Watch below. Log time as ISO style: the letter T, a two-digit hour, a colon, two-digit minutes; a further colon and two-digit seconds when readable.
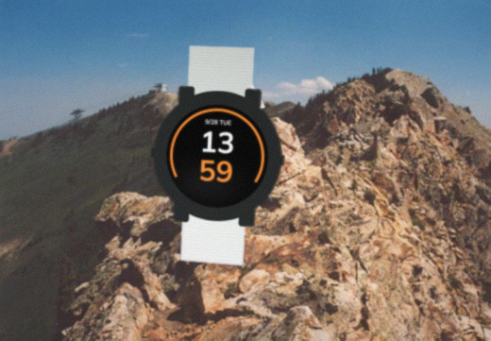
T13:59
